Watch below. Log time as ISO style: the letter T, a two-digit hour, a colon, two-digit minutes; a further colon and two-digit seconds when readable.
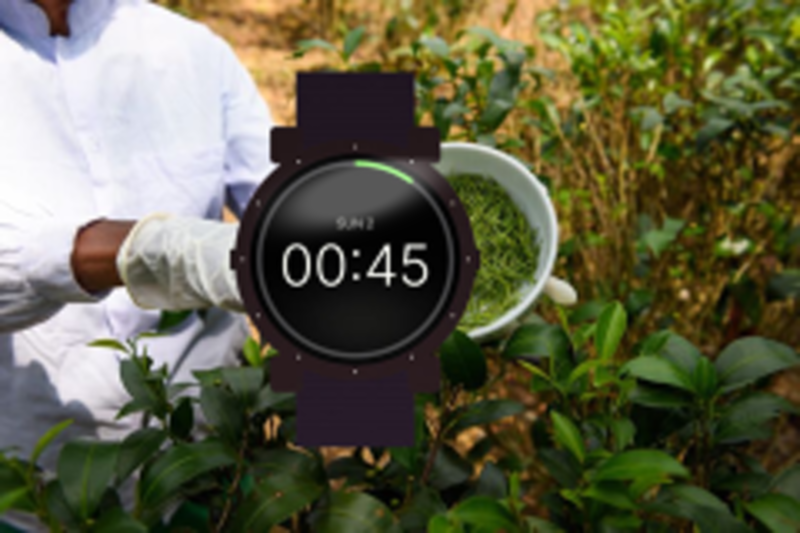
T00:45
